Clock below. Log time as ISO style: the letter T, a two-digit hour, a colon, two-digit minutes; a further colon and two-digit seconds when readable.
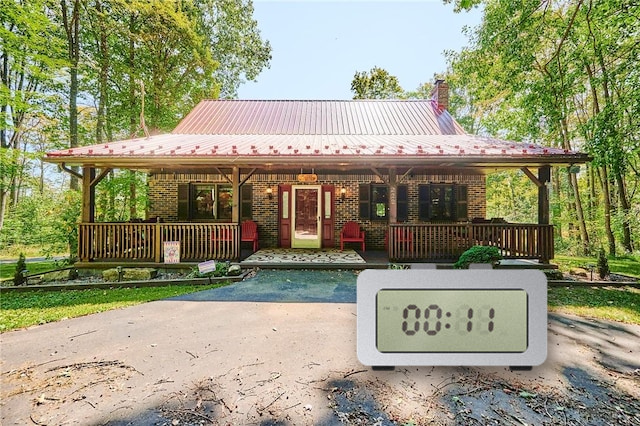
T00:11
